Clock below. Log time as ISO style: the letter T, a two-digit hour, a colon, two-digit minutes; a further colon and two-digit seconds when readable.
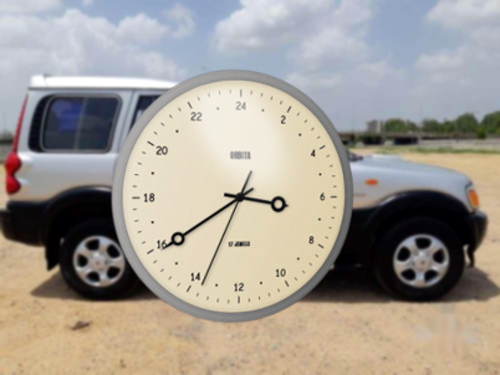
T06:39:34
